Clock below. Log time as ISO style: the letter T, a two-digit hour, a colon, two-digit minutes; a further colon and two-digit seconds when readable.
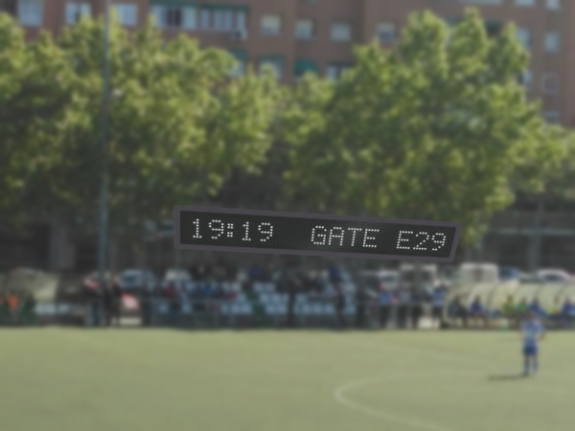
T19:19
